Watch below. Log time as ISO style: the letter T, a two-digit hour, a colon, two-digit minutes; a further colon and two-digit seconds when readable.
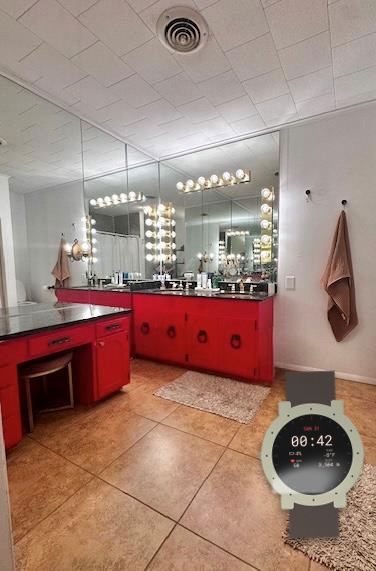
T00:42
